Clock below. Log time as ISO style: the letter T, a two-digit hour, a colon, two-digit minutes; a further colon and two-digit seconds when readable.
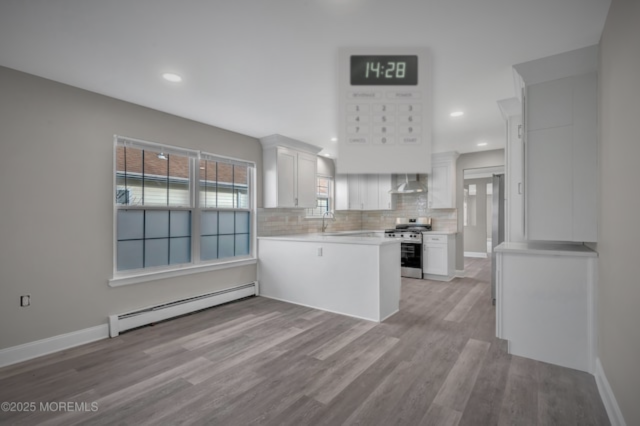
T14:28
